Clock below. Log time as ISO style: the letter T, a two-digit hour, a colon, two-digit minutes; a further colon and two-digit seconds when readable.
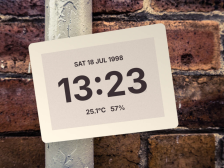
T13:23
